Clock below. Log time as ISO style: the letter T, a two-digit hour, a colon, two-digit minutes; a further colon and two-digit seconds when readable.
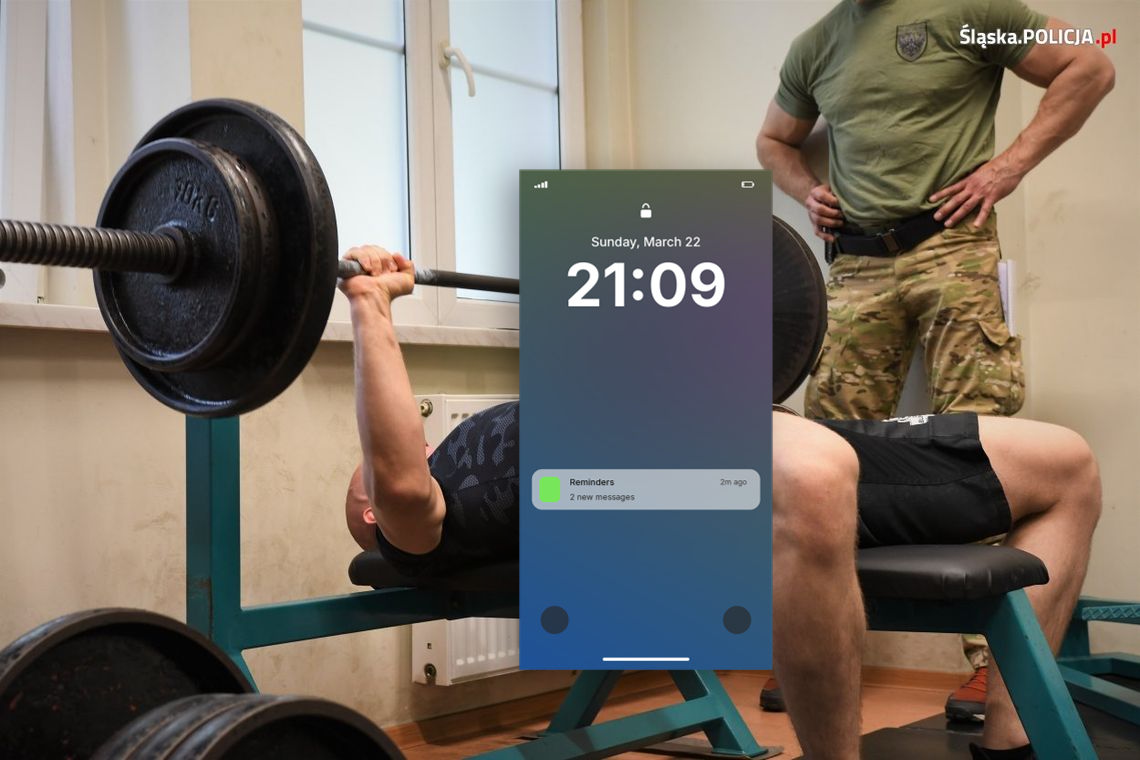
T21:09
